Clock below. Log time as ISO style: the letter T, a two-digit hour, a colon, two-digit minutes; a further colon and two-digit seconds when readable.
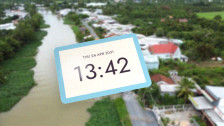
T13:42
